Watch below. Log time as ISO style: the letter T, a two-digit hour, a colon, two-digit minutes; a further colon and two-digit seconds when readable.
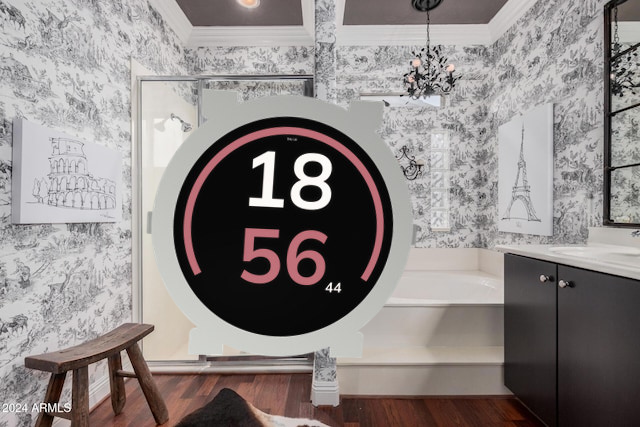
T18:56:44
